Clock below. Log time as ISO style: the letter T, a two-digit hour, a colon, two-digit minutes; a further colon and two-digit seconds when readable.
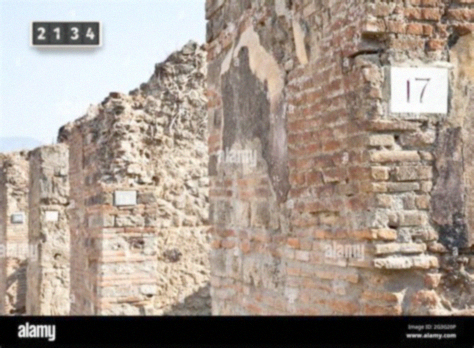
T21:34
